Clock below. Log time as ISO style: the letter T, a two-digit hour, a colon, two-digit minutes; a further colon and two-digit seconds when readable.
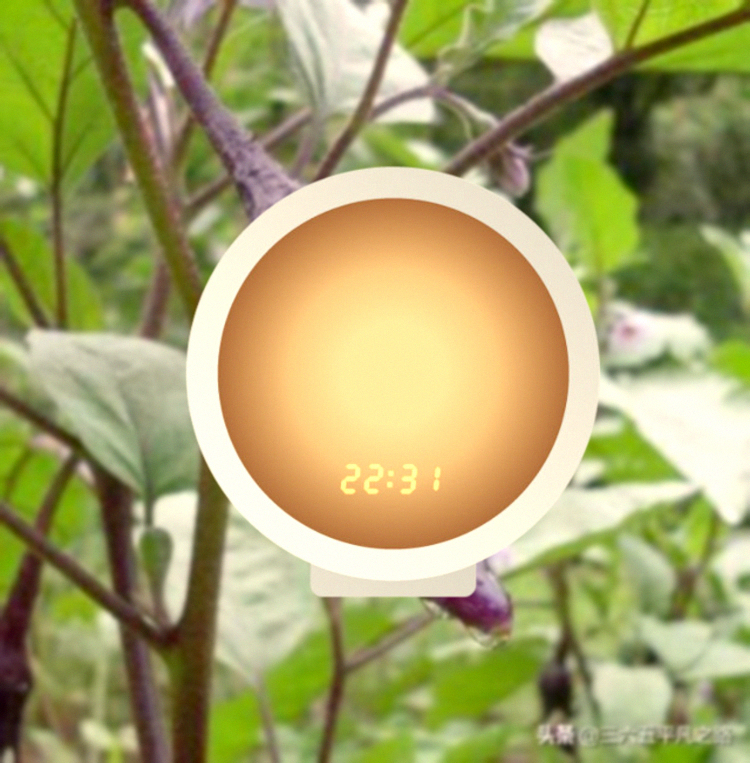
T22:31
